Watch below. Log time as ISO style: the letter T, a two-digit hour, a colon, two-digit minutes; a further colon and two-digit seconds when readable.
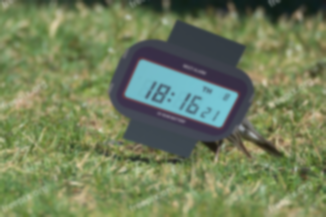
T18:16:21
